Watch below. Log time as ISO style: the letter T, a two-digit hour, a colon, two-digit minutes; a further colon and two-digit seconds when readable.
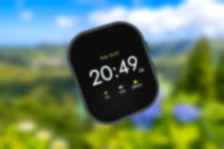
T20:49
